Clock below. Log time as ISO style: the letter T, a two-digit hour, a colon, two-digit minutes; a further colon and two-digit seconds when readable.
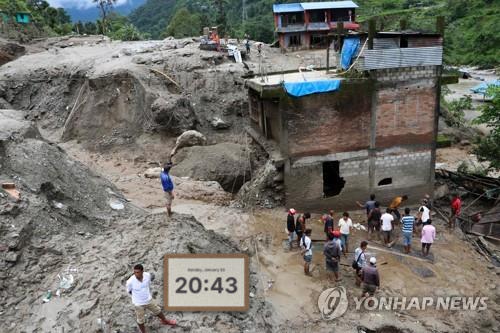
T20:43
